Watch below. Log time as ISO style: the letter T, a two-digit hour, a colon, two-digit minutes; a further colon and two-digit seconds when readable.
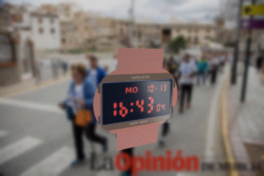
T16:43
